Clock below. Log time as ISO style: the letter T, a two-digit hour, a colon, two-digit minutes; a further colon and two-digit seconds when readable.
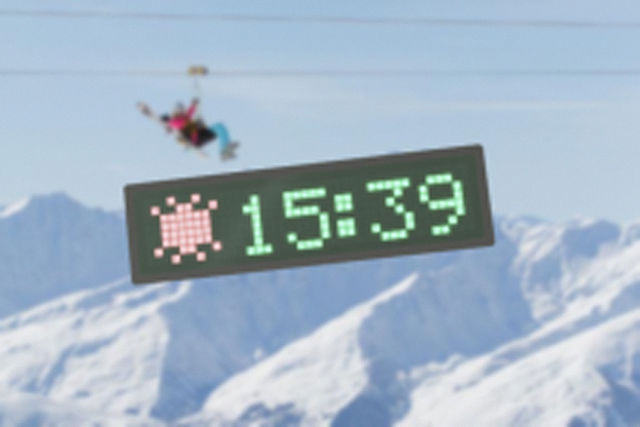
T15:39
